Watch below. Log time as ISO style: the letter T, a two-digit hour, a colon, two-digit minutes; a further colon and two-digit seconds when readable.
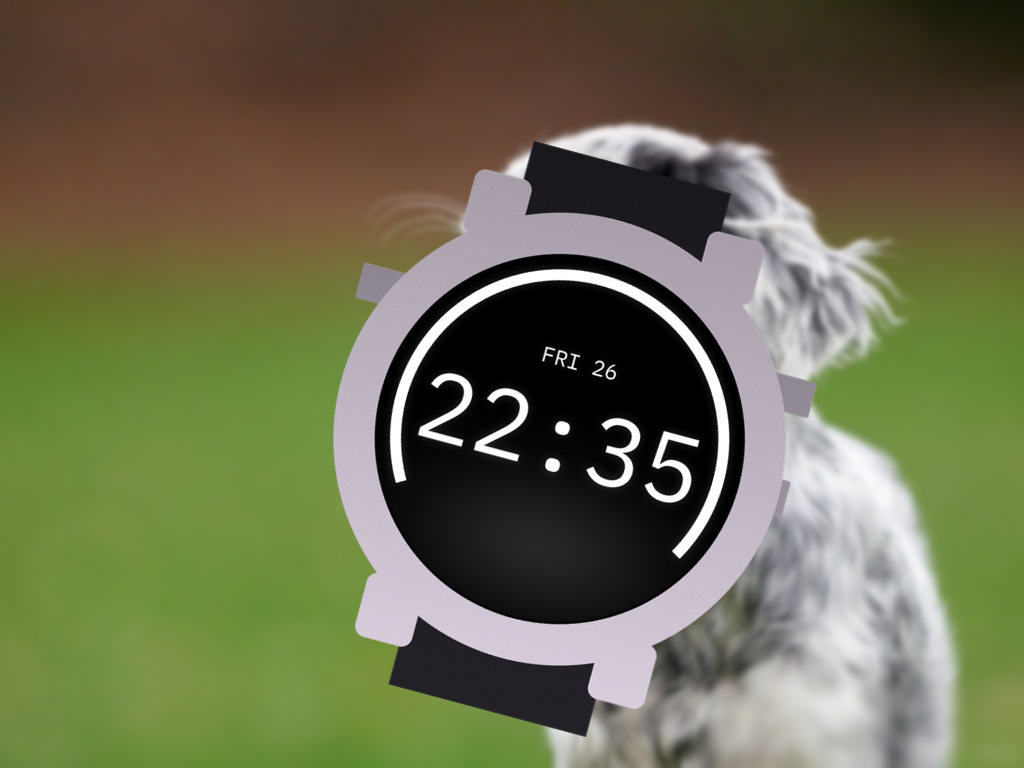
T22:35
